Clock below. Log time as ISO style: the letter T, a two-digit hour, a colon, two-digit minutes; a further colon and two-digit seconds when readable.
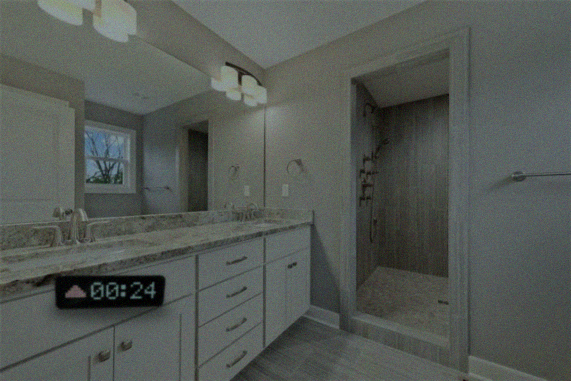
T00:24
